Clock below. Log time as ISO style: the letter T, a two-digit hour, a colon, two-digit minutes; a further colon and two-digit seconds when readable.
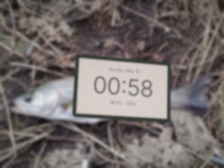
T00:58
